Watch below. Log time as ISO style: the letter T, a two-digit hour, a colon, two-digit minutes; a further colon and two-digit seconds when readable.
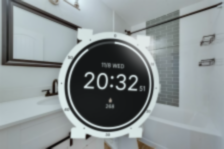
T20:32
